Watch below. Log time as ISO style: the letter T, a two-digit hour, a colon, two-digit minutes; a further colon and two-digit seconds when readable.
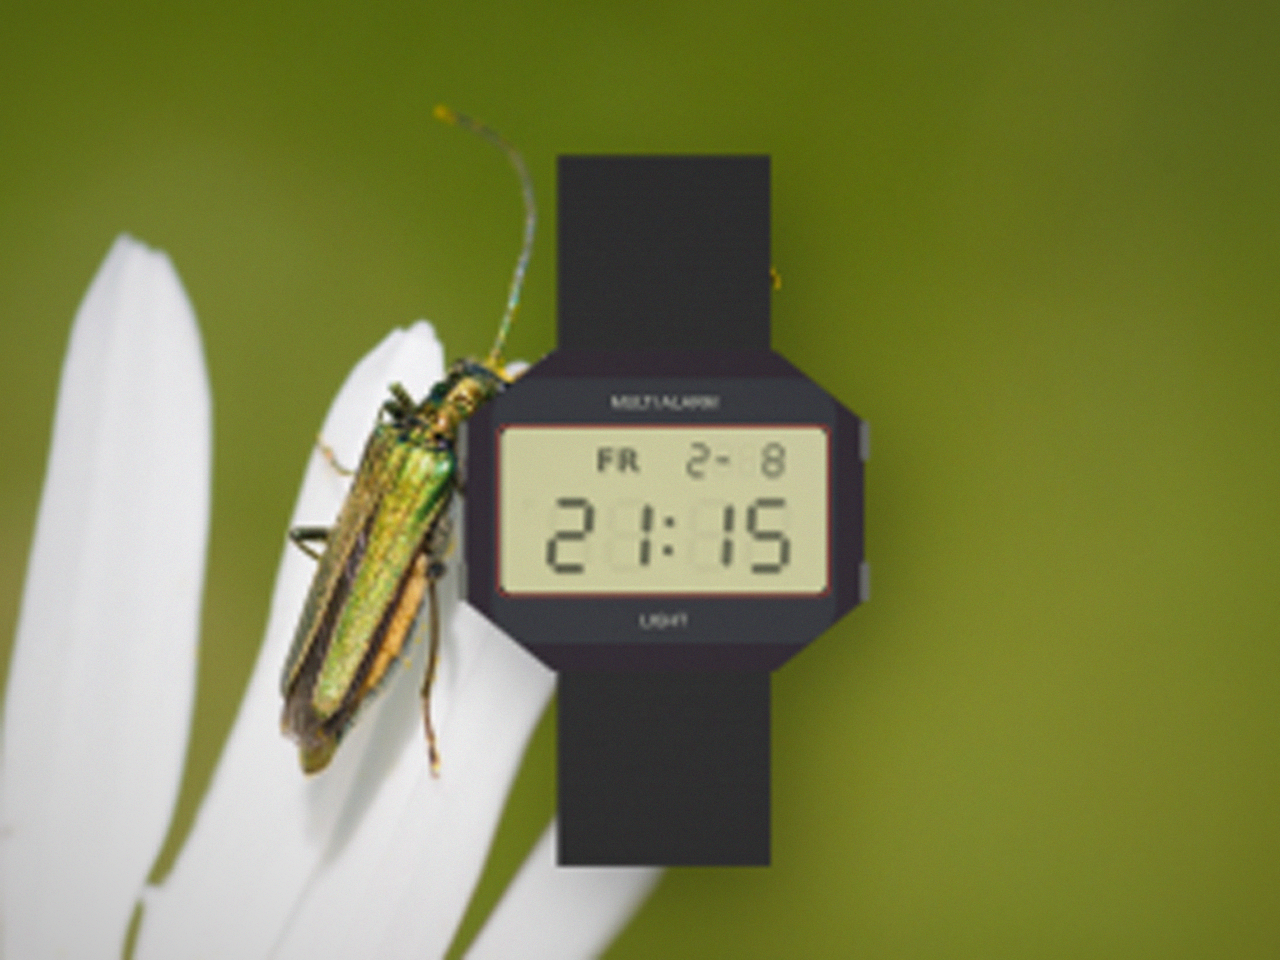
T21:15
